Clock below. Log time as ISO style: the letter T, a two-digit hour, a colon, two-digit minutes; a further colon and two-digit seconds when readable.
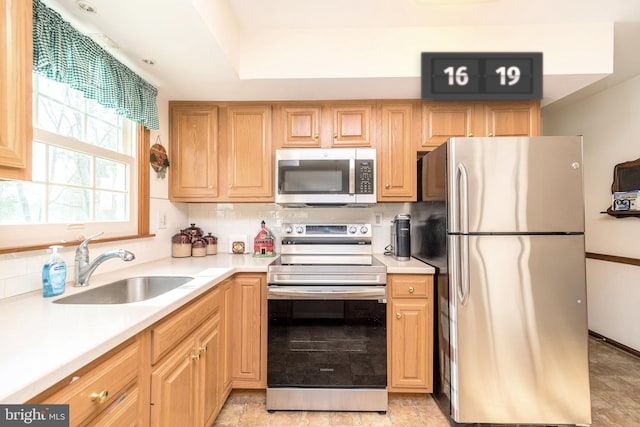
T16:19
